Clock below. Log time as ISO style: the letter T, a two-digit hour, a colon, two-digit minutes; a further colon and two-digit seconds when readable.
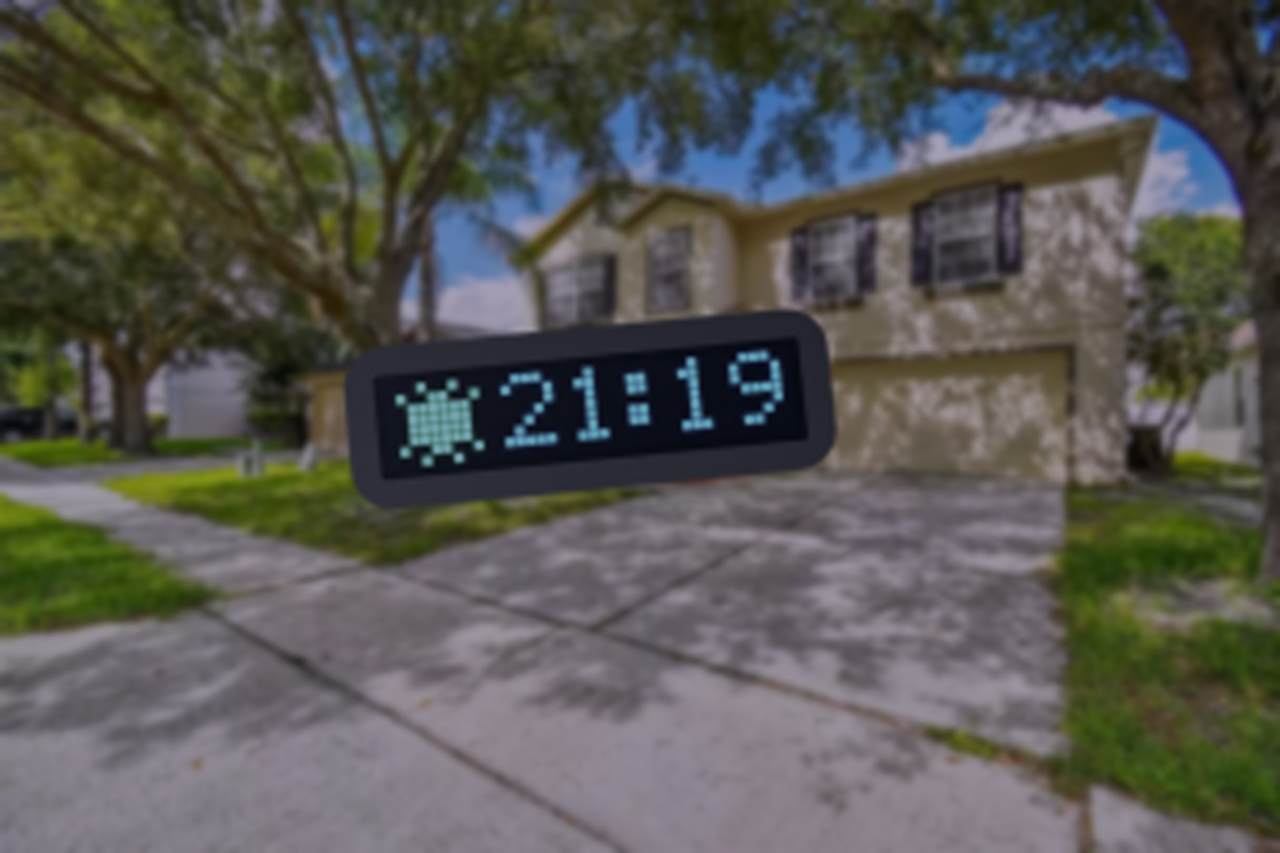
T21:19
